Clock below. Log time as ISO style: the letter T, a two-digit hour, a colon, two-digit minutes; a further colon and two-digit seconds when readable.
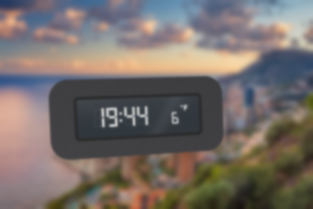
T19:44
